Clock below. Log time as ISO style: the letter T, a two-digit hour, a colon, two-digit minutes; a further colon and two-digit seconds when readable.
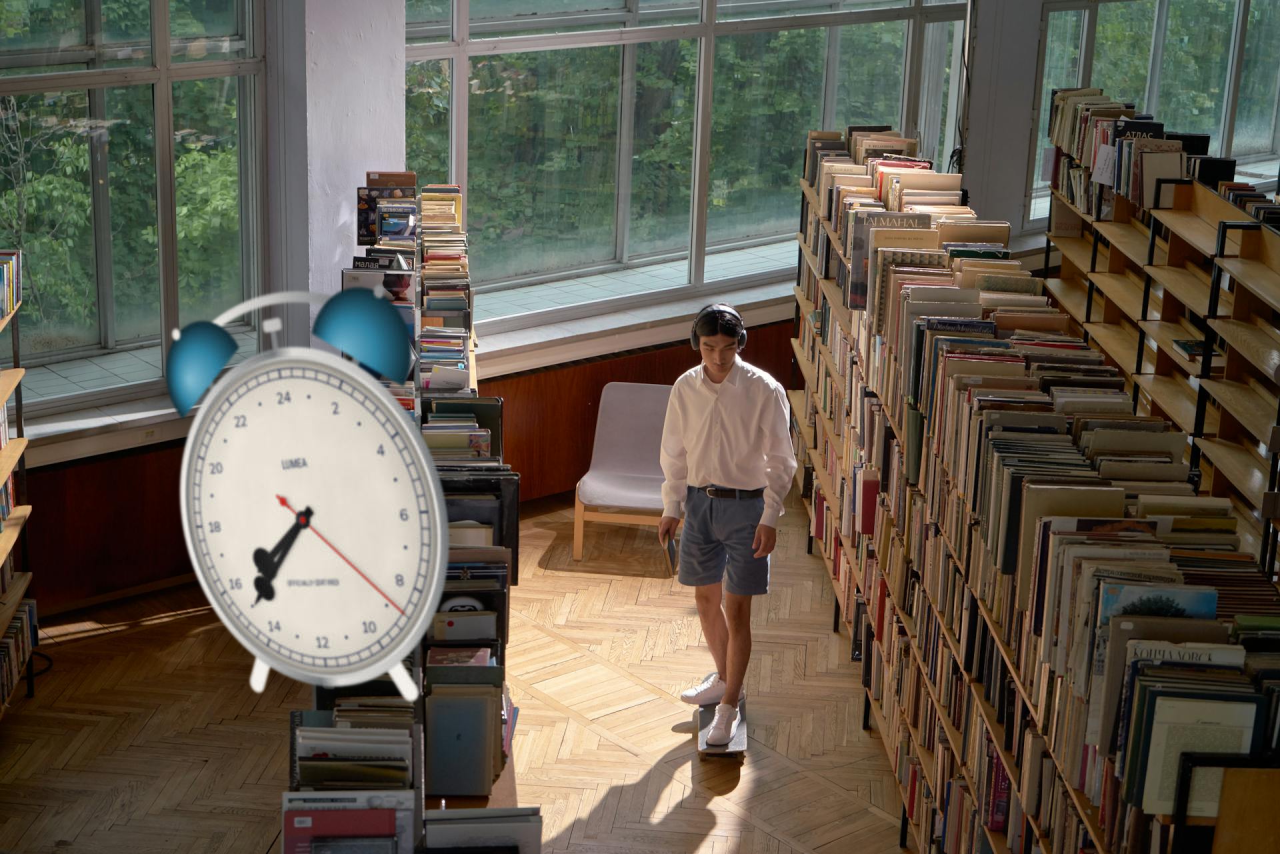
T15:37:22
